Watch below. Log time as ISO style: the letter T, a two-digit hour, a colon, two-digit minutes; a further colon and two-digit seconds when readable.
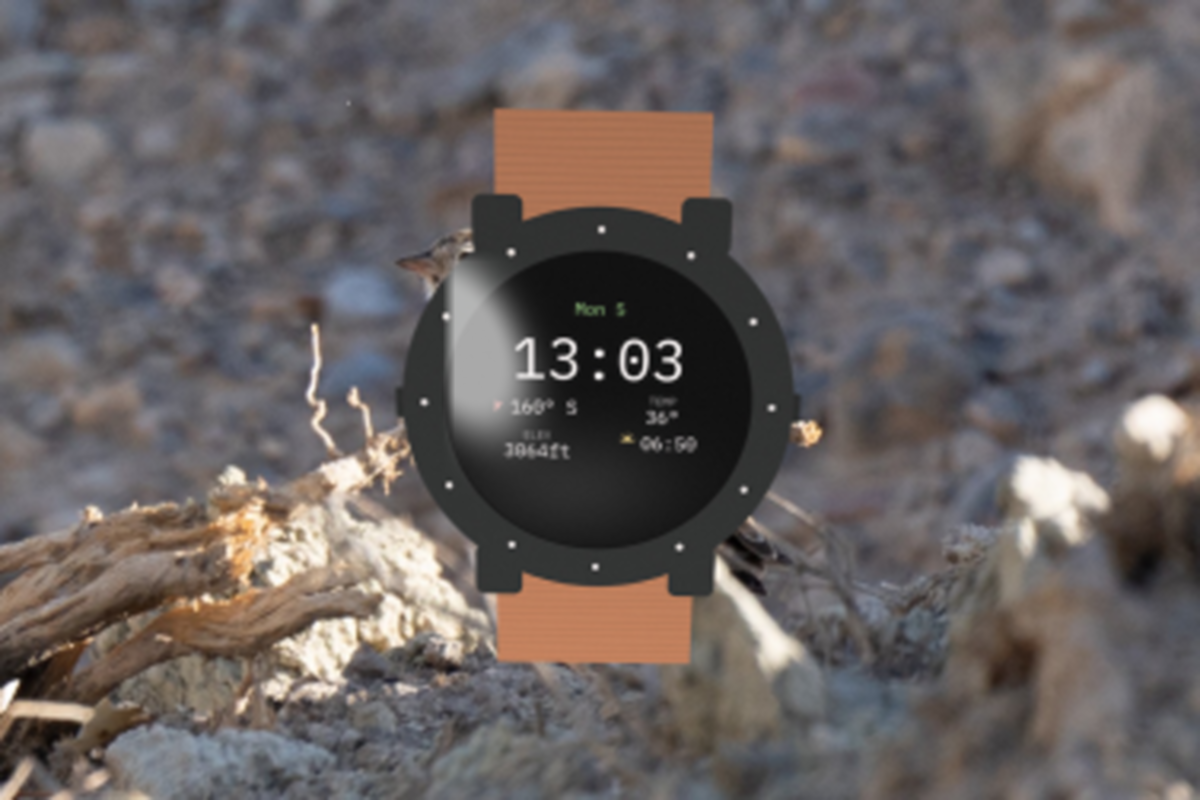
T13:03
